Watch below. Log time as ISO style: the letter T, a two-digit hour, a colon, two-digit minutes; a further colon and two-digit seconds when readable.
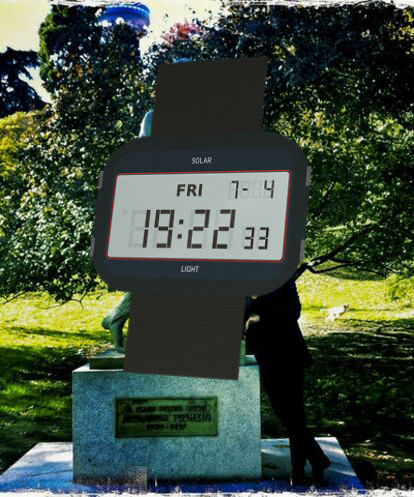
T19:22:33
